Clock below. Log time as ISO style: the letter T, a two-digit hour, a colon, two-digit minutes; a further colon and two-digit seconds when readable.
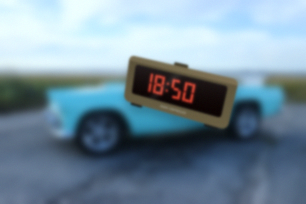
T18:50
